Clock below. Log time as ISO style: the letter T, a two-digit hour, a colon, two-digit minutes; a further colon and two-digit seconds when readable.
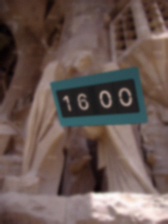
T16:00
